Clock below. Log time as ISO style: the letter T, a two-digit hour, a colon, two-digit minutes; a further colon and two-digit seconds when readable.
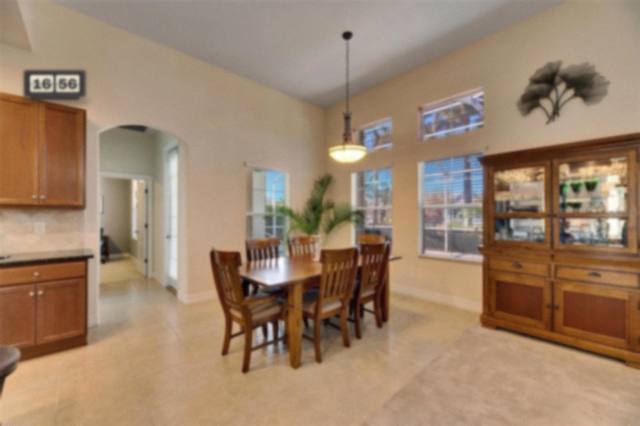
T16:56
